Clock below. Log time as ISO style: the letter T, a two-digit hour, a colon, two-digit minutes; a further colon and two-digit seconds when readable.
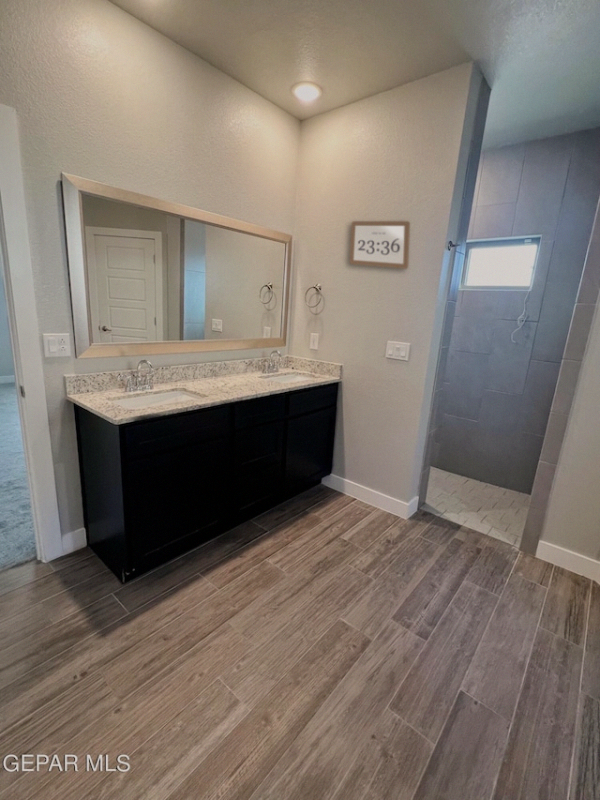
T23:36
